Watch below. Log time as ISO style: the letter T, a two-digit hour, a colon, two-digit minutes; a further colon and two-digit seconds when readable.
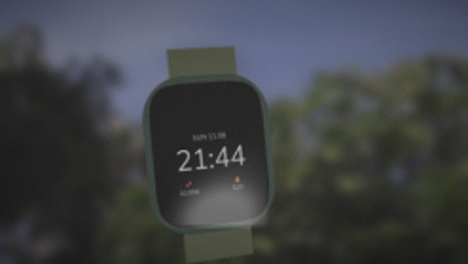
T21:44
